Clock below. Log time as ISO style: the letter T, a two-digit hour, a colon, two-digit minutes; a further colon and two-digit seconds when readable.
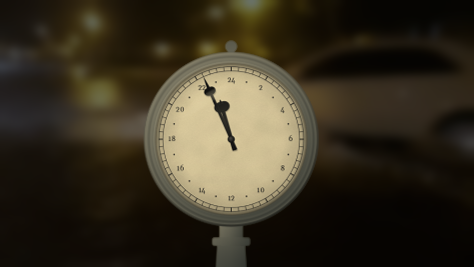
T22:56
